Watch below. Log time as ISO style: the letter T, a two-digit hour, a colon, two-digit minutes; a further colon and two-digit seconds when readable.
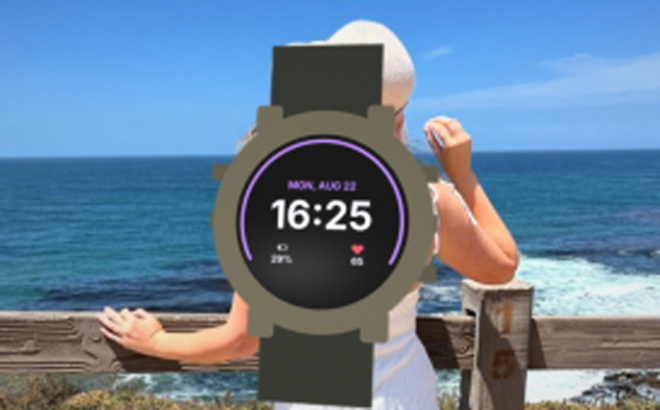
T16:25
